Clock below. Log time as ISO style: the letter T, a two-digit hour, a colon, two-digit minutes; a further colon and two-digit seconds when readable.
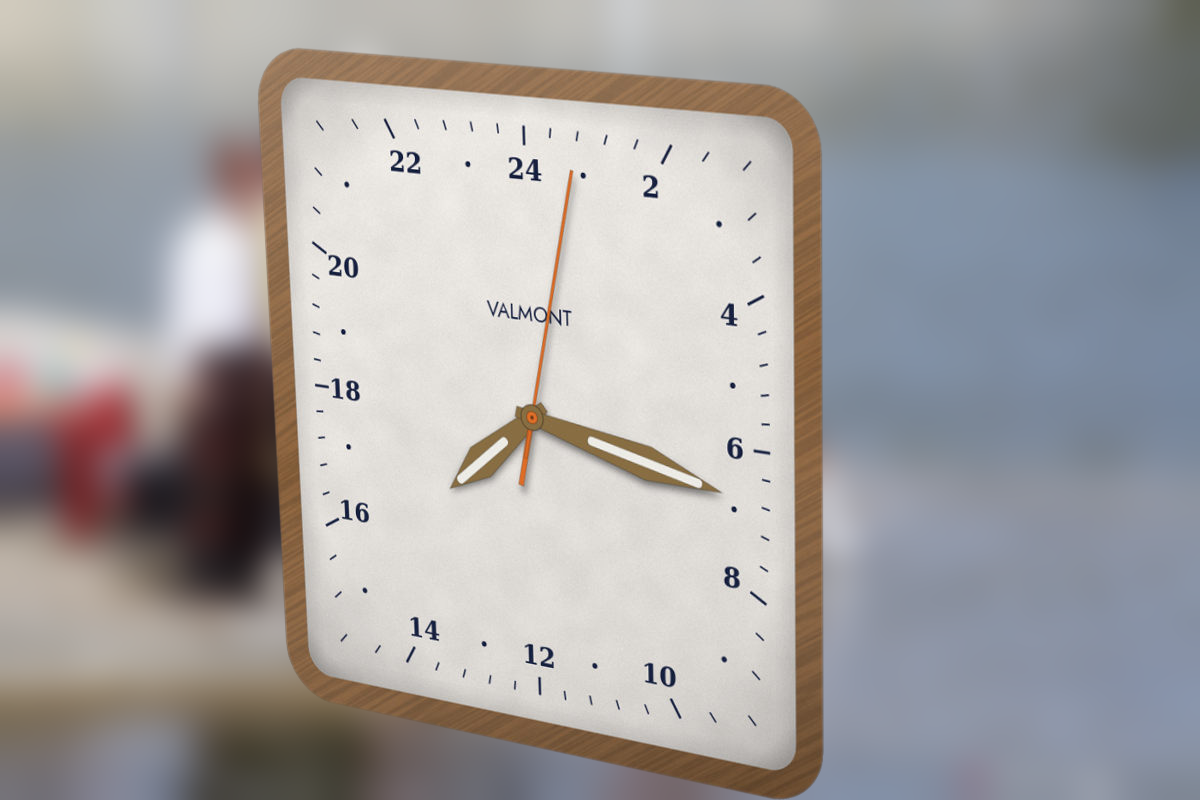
T15:17:02
